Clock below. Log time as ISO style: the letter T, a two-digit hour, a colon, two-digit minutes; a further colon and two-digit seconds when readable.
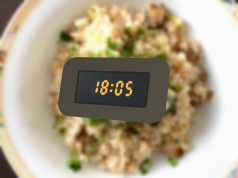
T18:05
